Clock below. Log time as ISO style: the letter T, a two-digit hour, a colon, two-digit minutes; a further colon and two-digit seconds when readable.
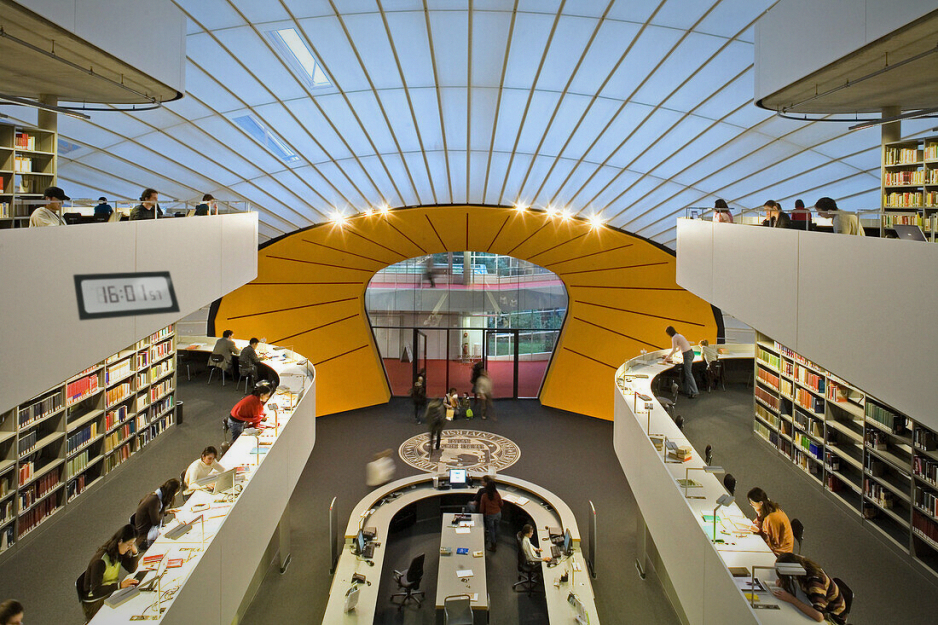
T16:01:57
